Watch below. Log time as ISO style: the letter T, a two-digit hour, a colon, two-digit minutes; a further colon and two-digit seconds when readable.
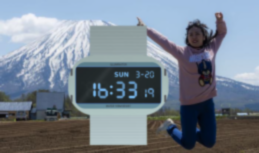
T16:33:19
